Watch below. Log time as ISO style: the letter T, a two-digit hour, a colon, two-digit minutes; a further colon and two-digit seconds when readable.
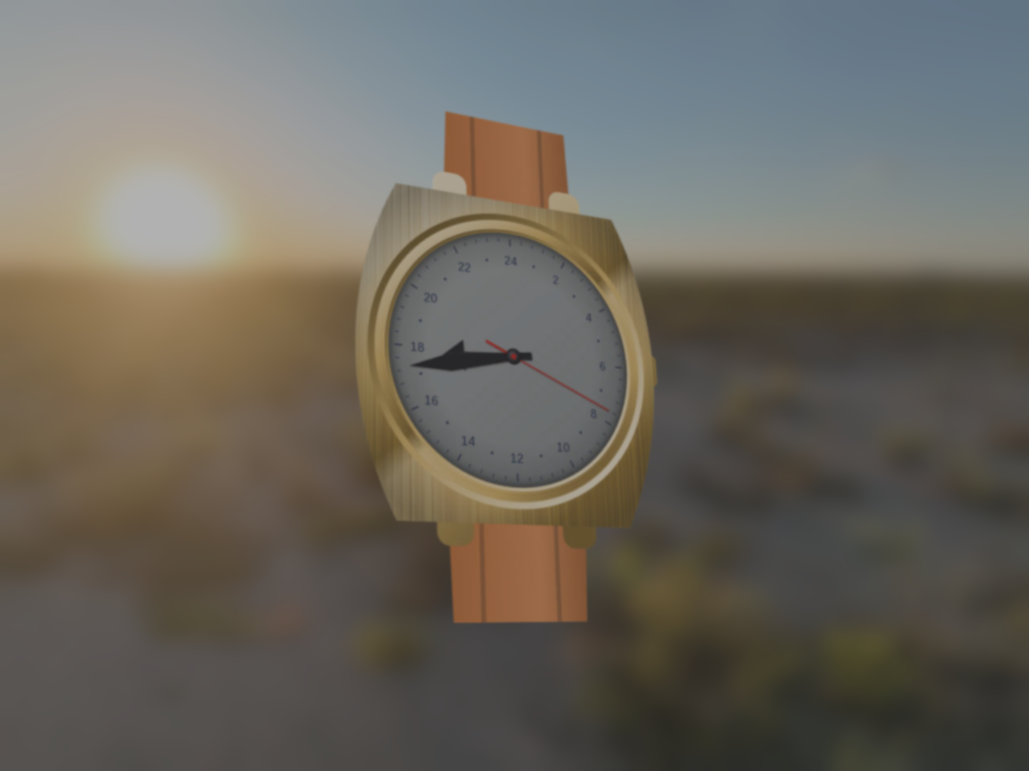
T17:43:19
